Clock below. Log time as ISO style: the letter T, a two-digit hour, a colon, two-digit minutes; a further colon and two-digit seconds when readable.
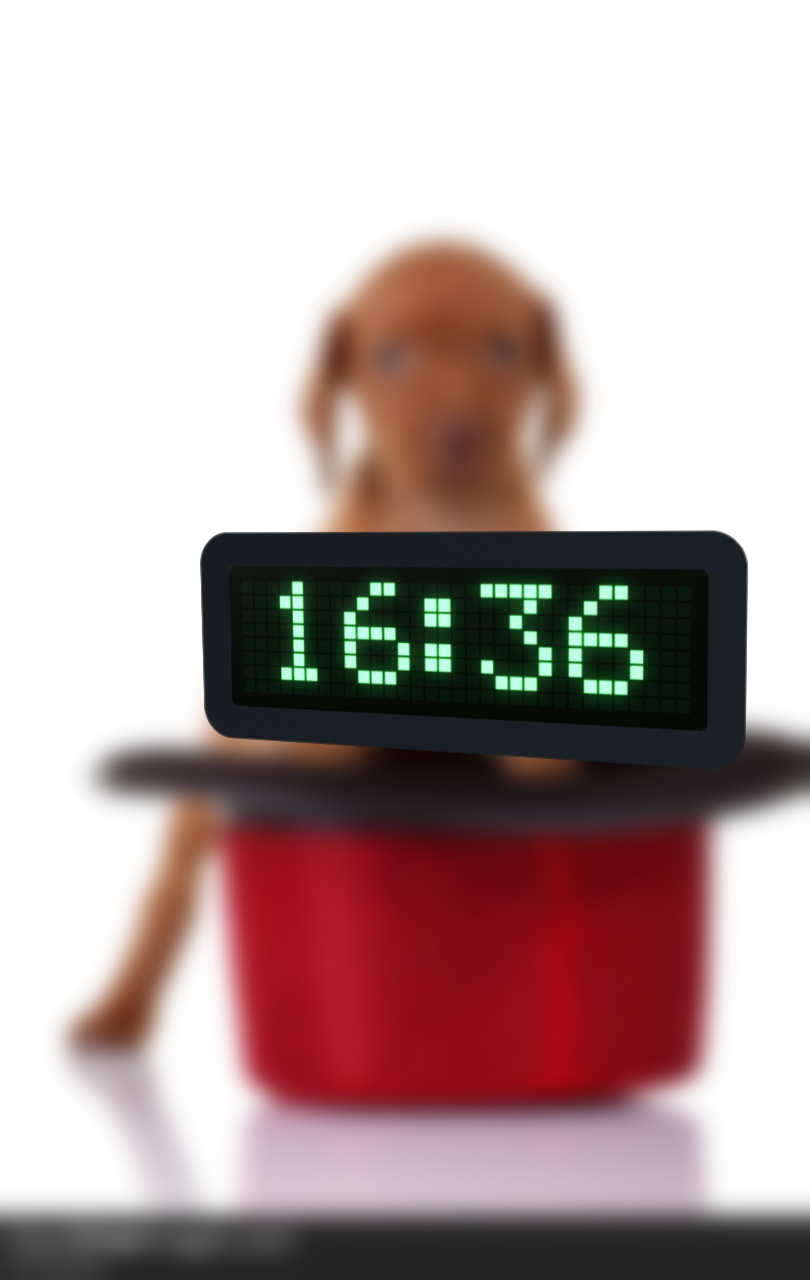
T16:36
